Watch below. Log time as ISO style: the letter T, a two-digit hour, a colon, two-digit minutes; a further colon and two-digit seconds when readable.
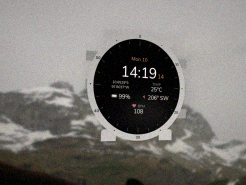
T14:19
